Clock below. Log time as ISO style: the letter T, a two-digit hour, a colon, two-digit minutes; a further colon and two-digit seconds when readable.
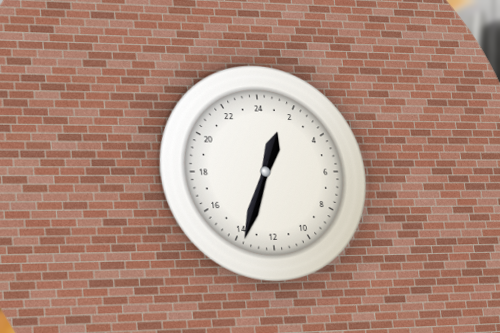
T01:34
